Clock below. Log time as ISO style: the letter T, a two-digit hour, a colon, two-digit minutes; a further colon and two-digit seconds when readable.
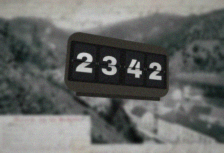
T23:42
